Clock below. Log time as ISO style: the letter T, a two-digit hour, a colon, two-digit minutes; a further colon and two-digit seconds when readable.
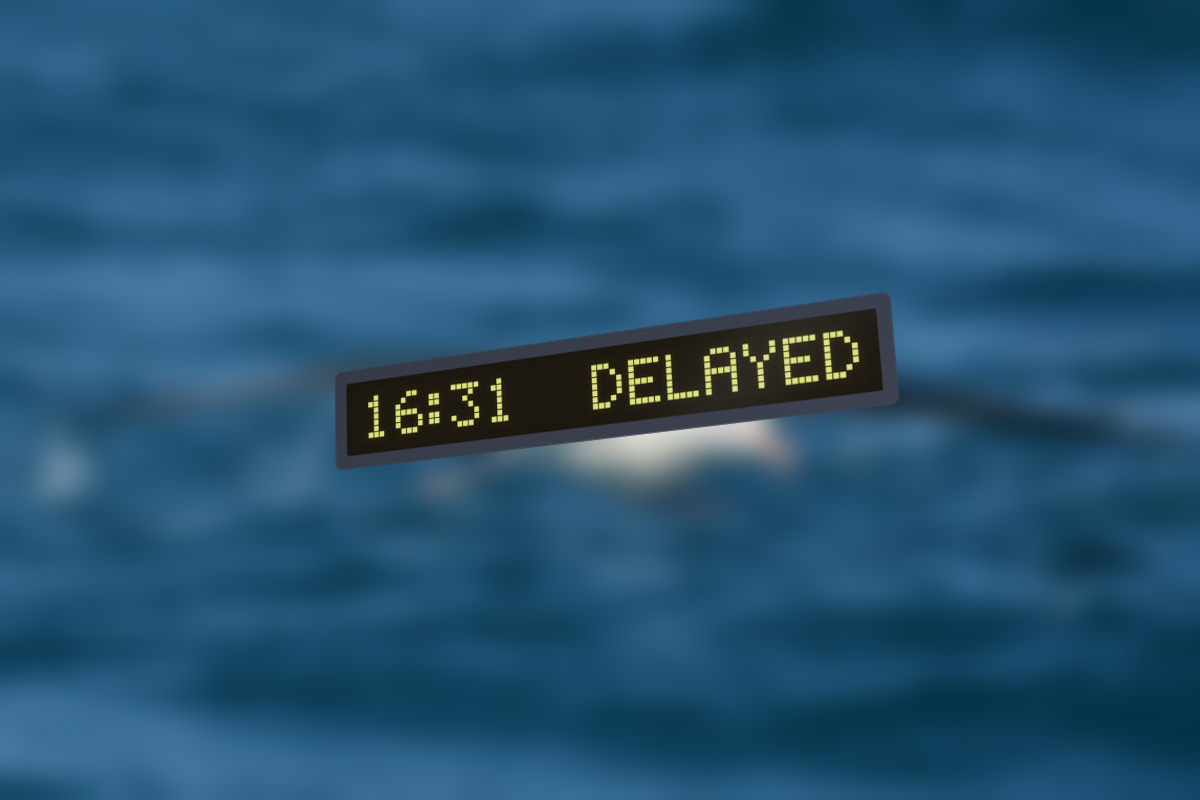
T16:31
